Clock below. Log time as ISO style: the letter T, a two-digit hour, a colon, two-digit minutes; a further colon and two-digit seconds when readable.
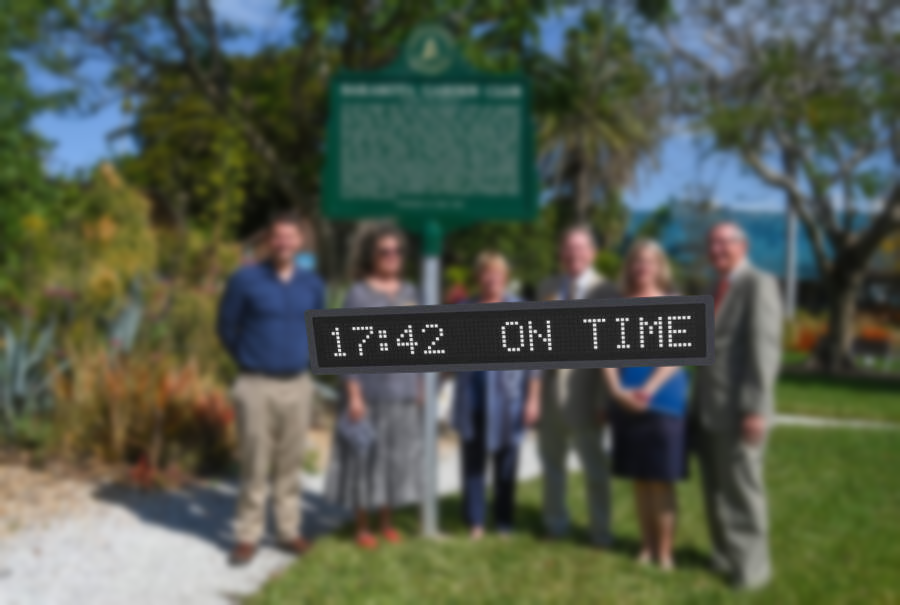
T17:42
